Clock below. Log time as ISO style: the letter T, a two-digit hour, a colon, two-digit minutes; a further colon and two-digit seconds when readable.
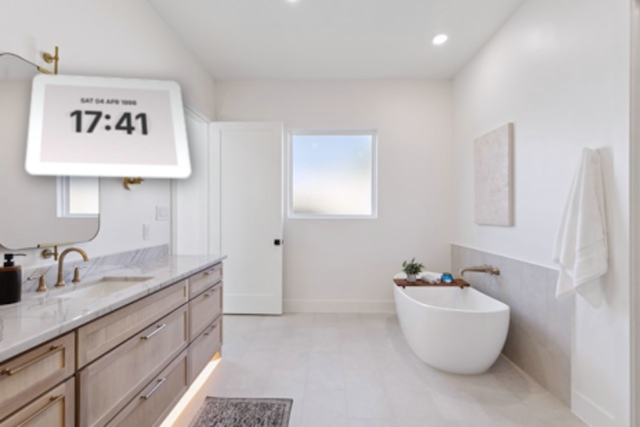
T17:41
